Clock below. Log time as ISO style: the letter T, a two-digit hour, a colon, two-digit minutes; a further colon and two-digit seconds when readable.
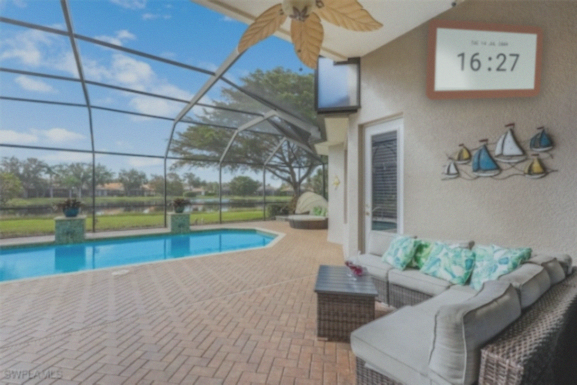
T16:27
